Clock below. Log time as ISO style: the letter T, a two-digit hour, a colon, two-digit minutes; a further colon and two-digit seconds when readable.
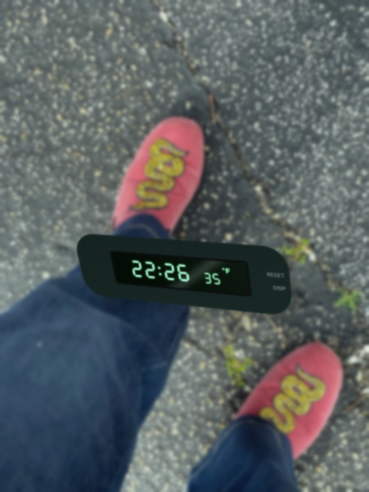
T22:26
